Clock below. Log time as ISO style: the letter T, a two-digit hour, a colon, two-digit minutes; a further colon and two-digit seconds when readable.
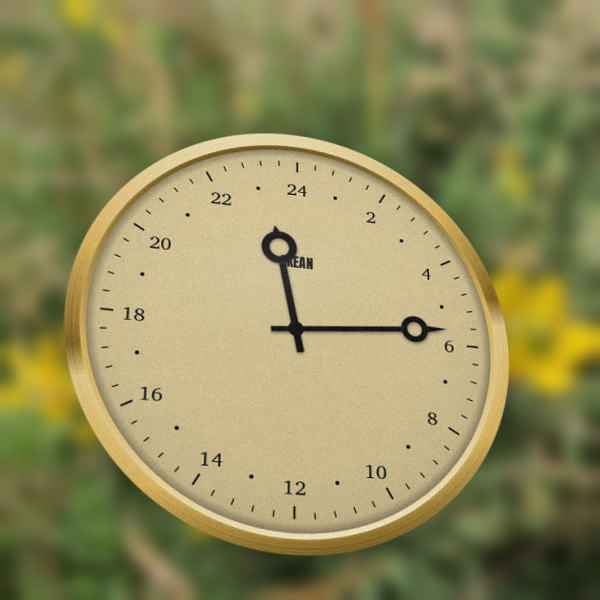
T23:14
